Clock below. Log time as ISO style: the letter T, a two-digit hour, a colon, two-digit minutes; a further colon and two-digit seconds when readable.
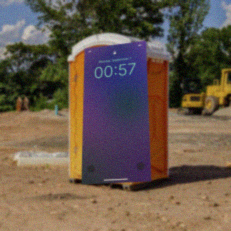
T00:57
